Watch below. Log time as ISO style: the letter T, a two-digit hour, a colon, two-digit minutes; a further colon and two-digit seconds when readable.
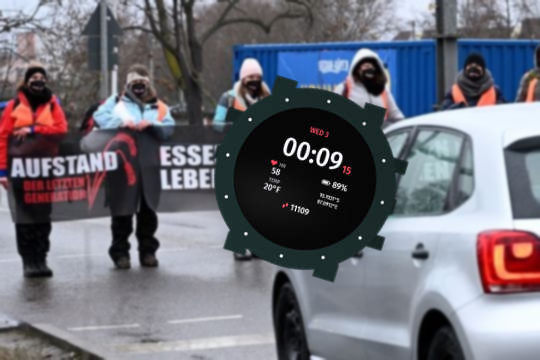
T00:09:15
